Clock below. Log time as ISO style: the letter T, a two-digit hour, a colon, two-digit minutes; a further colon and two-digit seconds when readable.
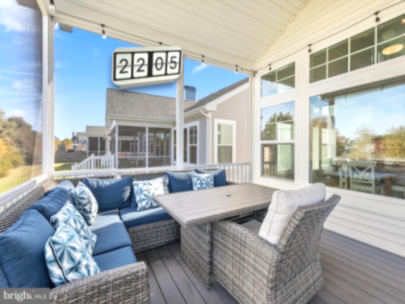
T22:05
